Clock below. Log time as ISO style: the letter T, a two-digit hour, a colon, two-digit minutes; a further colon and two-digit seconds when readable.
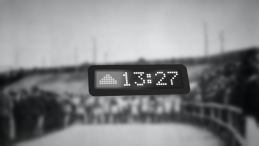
T13:27
